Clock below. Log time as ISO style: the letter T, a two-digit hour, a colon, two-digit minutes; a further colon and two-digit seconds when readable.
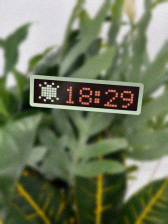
T18:29
